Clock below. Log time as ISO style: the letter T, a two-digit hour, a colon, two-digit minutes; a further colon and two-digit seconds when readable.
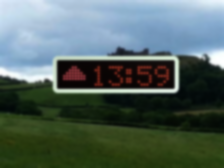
T13:59
